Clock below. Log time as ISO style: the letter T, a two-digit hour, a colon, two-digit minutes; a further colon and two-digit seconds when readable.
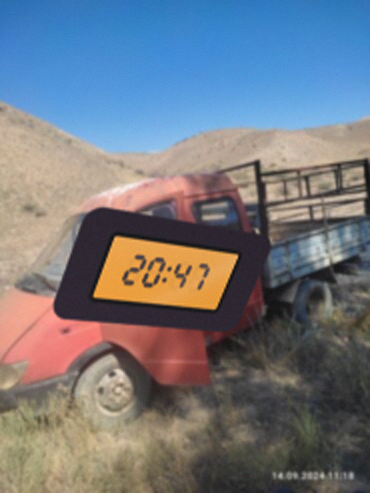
T20:47
